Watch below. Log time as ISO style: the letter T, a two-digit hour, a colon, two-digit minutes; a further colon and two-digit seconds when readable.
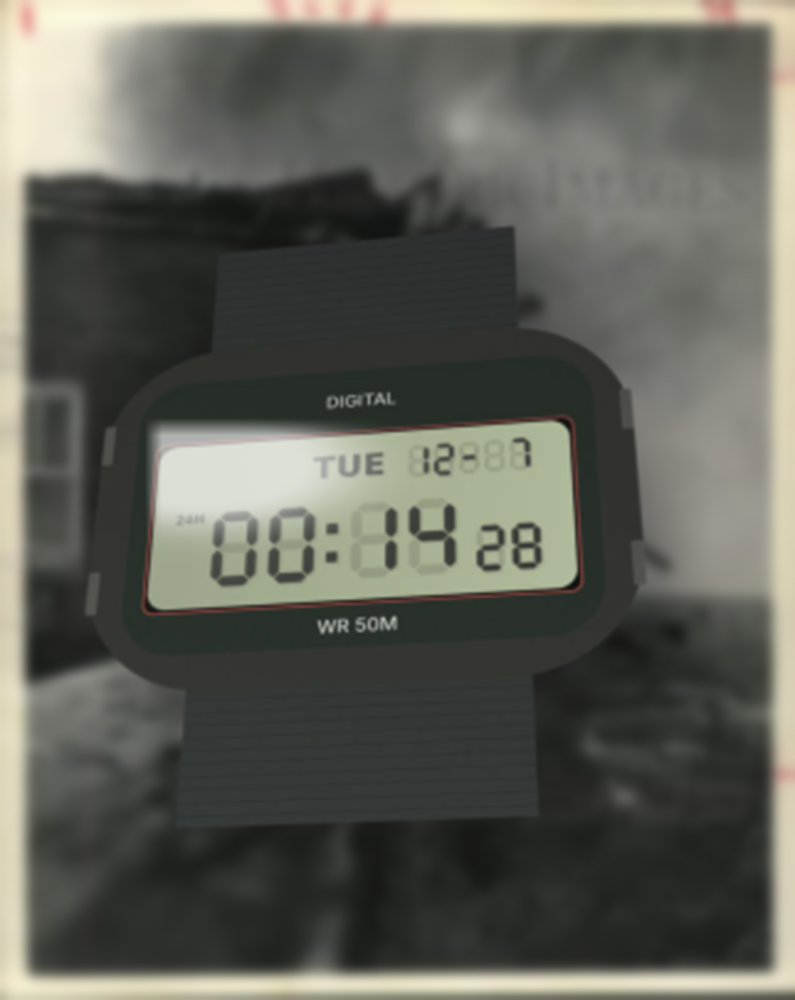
T00:14:28
